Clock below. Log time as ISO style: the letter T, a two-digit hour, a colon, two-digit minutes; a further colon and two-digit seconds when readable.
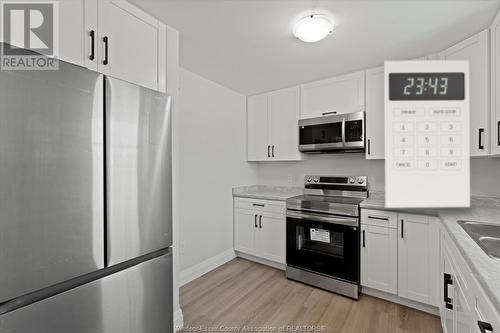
T23:43
